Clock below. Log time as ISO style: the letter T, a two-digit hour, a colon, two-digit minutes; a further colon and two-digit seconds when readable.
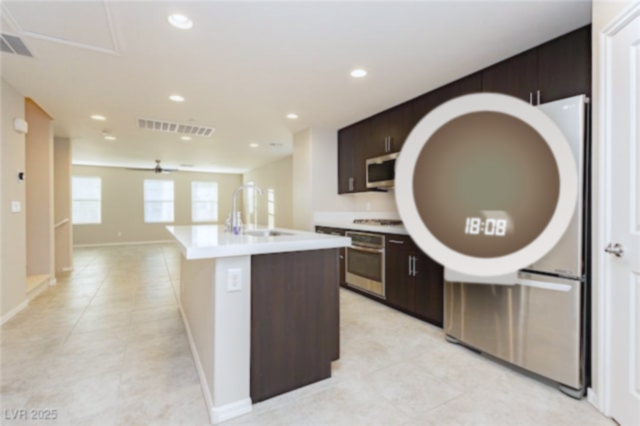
T18:08
